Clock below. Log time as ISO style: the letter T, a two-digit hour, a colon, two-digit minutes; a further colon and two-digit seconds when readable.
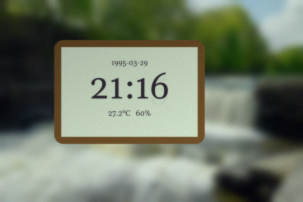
T21:16
